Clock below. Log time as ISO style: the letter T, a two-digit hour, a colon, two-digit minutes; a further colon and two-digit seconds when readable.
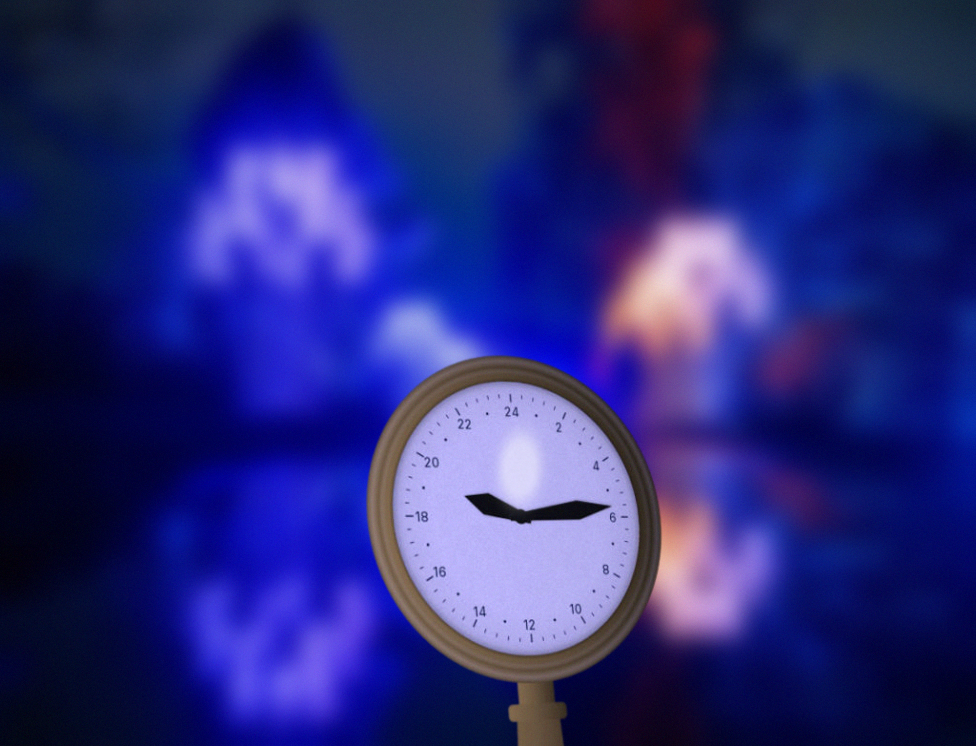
T19:14
